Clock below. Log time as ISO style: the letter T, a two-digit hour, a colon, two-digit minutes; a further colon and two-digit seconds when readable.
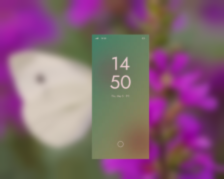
T14:50
